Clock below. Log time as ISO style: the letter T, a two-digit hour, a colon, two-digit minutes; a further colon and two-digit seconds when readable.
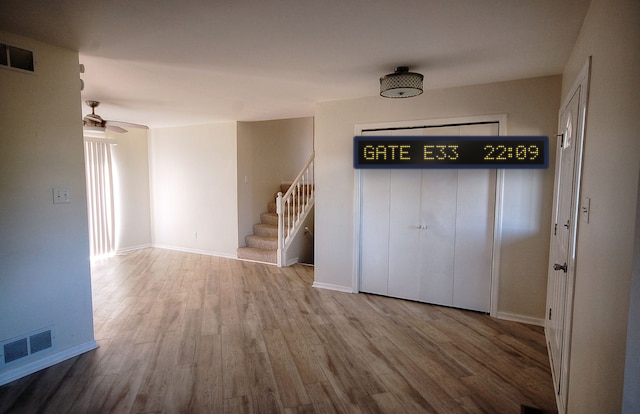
T22:09
